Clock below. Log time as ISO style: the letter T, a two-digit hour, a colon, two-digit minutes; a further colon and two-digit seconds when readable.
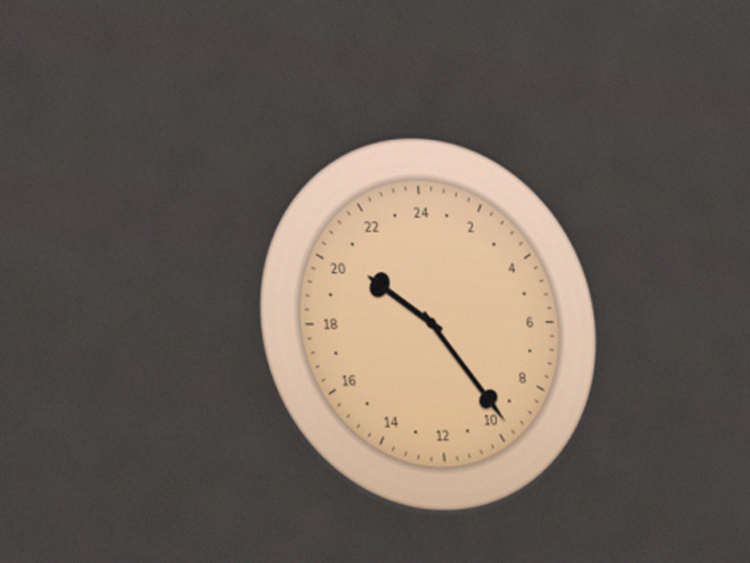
T20:24
